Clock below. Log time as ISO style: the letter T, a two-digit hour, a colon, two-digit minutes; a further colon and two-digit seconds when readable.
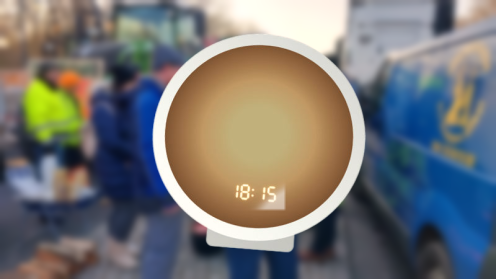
T18:15
